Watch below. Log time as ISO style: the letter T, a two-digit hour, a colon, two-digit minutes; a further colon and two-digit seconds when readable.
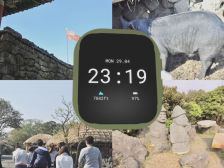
T23:19
